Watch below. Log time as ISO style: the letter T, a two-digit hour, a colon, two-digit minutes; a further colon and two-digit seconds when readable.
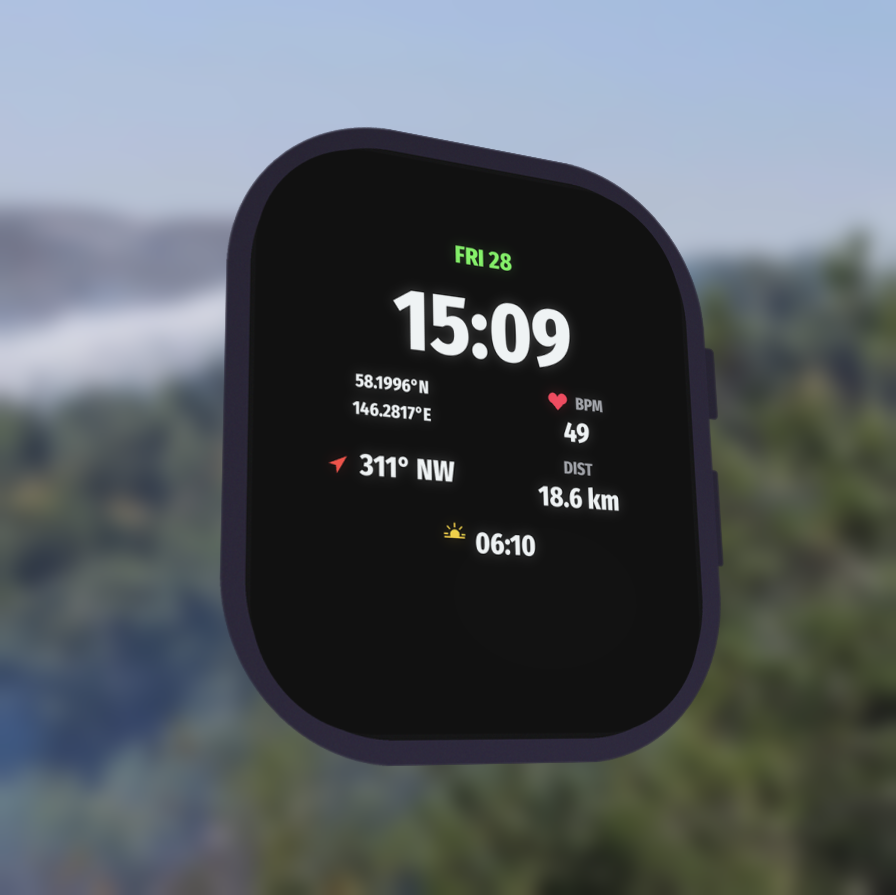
T15:09
